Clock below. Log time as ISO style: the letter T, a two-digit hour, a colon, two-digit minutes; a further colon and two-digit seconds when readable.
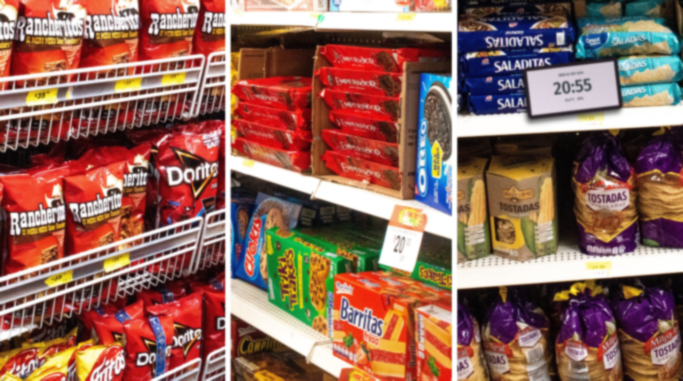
T20:55
